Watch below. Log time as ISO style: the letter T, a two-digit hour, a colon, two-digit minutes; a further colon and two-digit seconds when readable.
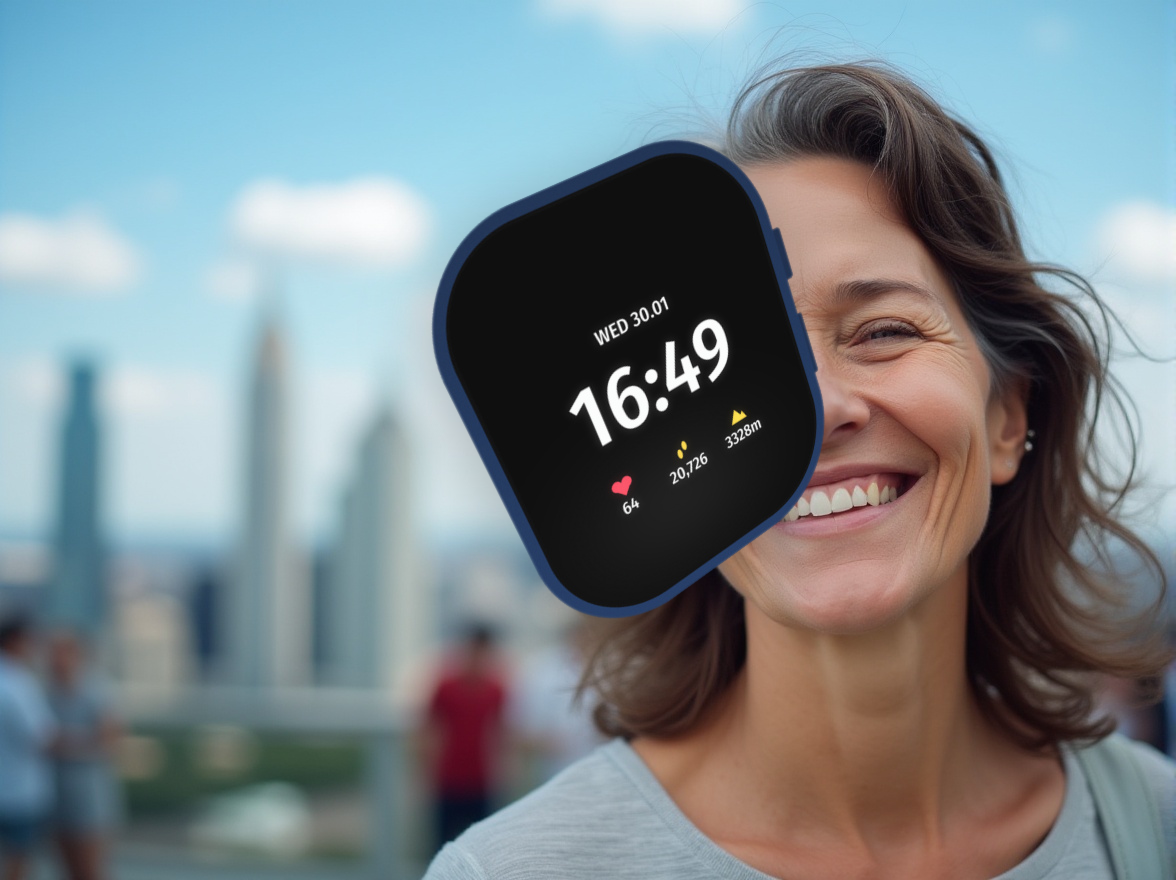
T16:49
